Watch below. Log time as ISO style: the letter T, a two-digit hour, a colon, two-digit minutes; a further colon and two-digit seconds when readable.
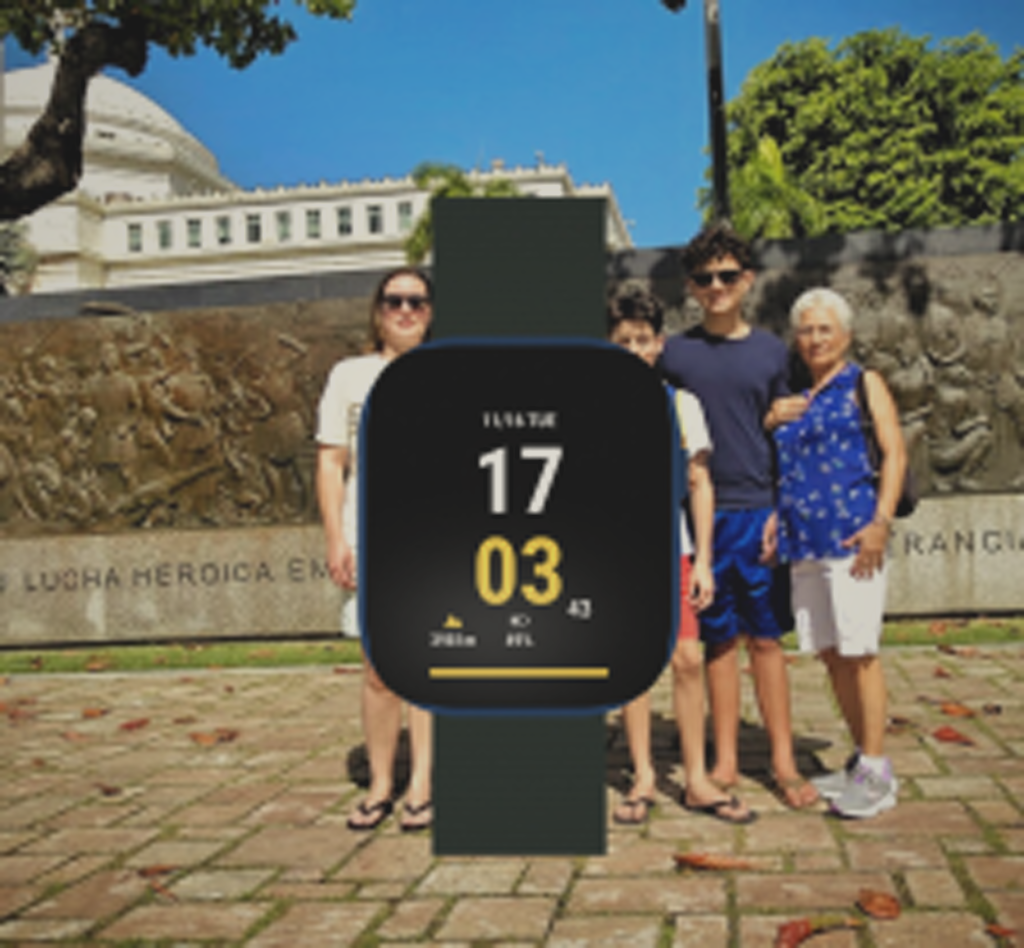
T17:03
